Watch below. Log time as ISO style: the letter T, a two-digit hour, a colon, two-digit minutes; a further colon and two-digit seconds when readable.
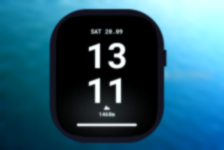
T13:11
